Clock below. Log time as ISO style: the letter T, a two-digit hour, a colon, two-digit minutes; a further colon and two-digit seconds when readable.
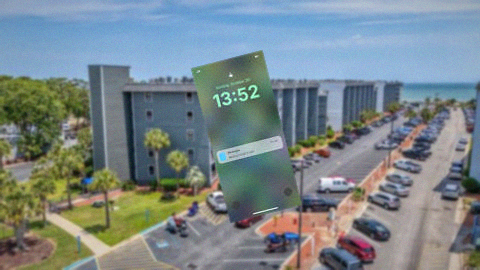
T13:52
